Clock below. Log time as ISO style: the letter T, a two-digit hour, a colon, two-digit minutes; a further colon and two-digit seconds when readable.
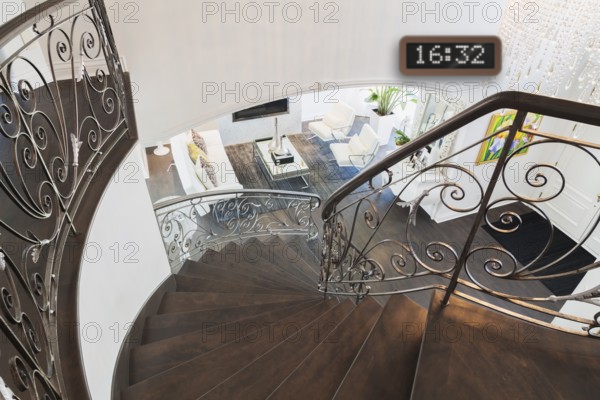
T16:32
